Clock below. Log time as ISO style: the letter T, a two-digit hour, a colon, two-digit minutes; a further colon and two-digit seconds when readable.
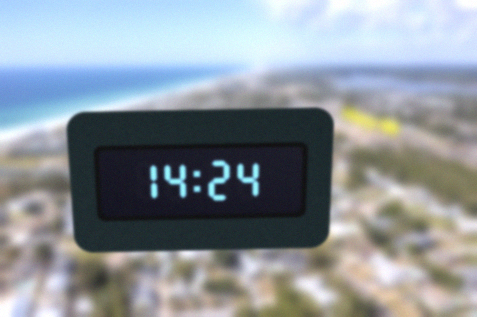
T14:24
